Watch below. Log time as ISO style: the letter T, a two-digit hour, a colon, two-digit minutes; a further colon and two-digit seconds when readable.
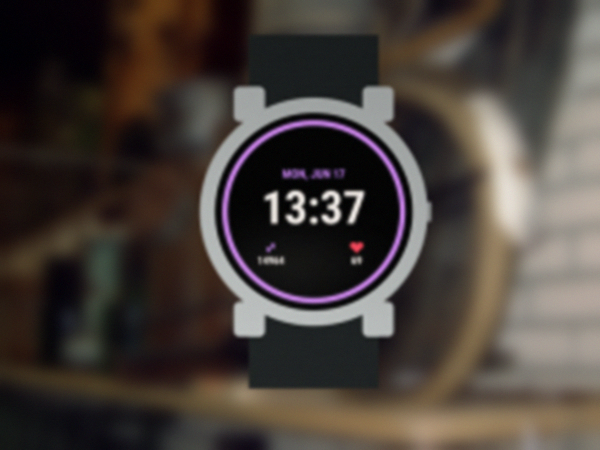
T13:37
